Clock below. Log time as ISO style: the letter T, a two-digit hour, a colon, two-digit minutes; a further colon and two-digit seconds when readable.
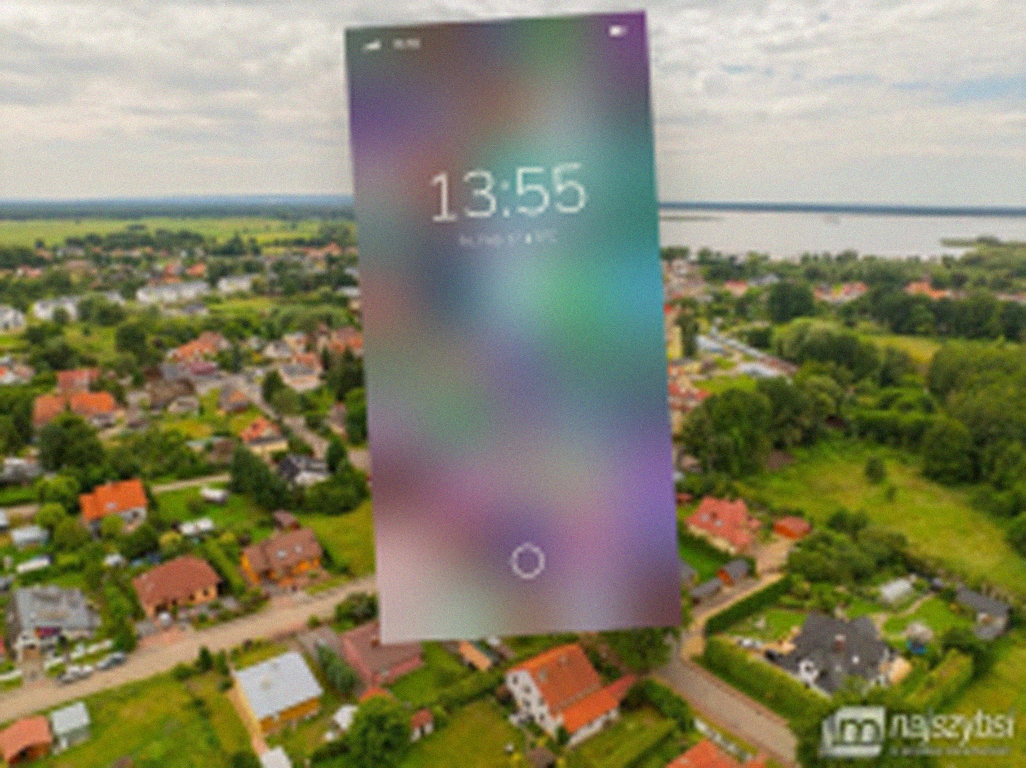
T13:55
